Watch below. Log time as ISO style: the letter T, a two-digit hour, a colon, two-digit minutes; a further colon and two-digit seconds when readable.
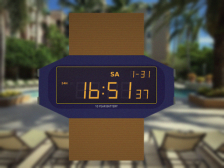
T16:51:37
